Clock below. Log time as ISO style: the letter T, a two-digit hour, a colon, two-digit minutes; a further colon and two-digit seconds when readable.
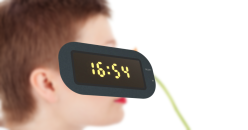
T16:54
